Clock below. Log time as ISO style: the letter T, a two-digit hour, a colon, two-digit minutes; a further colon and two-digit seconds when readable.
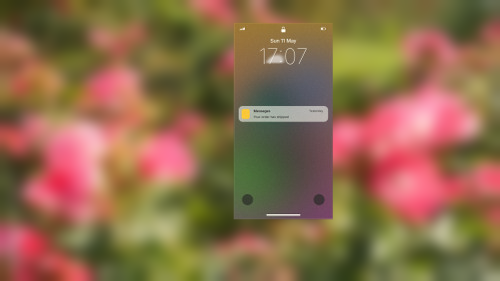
T17:07
